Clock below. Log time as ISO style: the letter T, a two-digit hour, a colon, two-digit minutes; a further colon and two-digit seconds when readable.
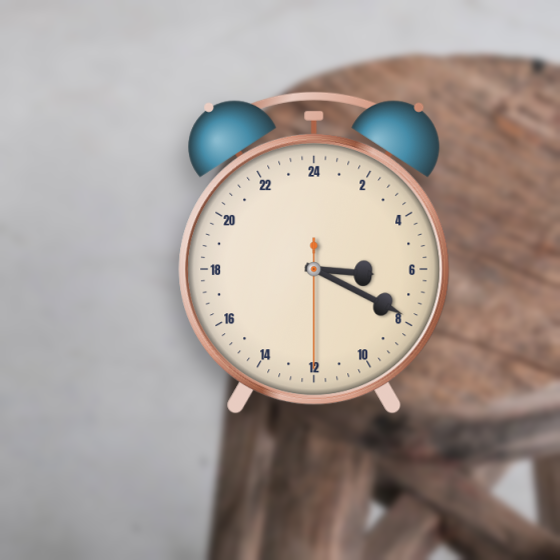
T06:19:30
